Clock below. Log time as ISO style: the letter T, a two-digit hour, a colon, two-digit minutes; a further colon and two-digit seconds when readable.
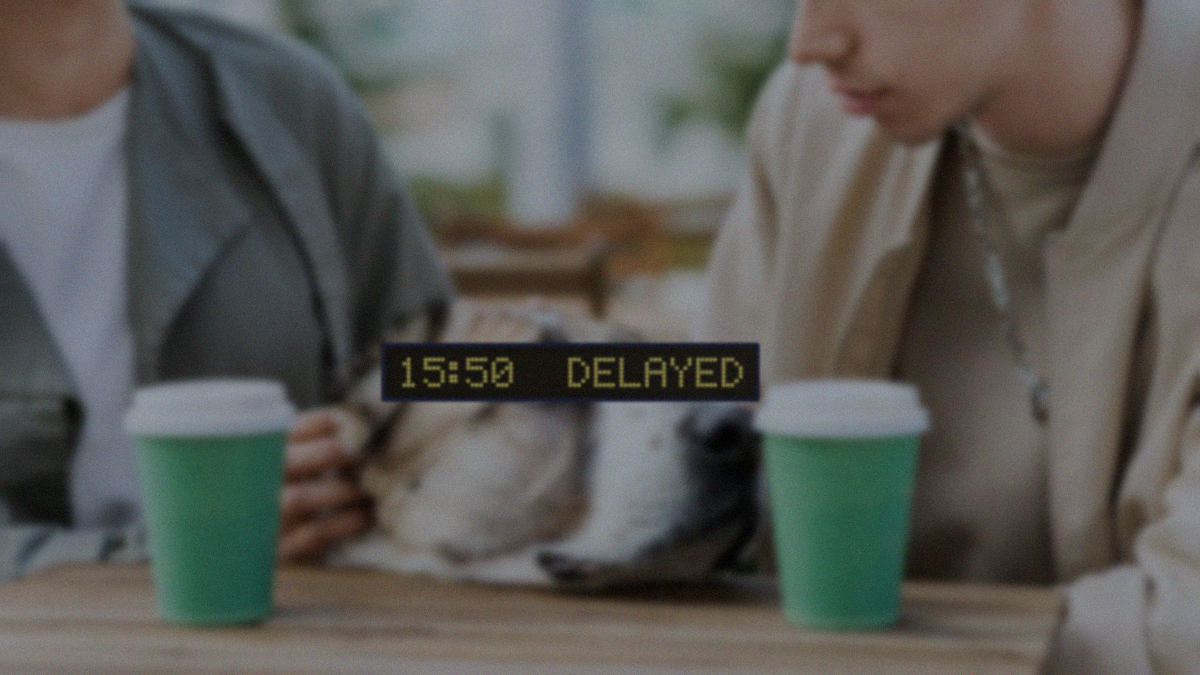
T15:50
